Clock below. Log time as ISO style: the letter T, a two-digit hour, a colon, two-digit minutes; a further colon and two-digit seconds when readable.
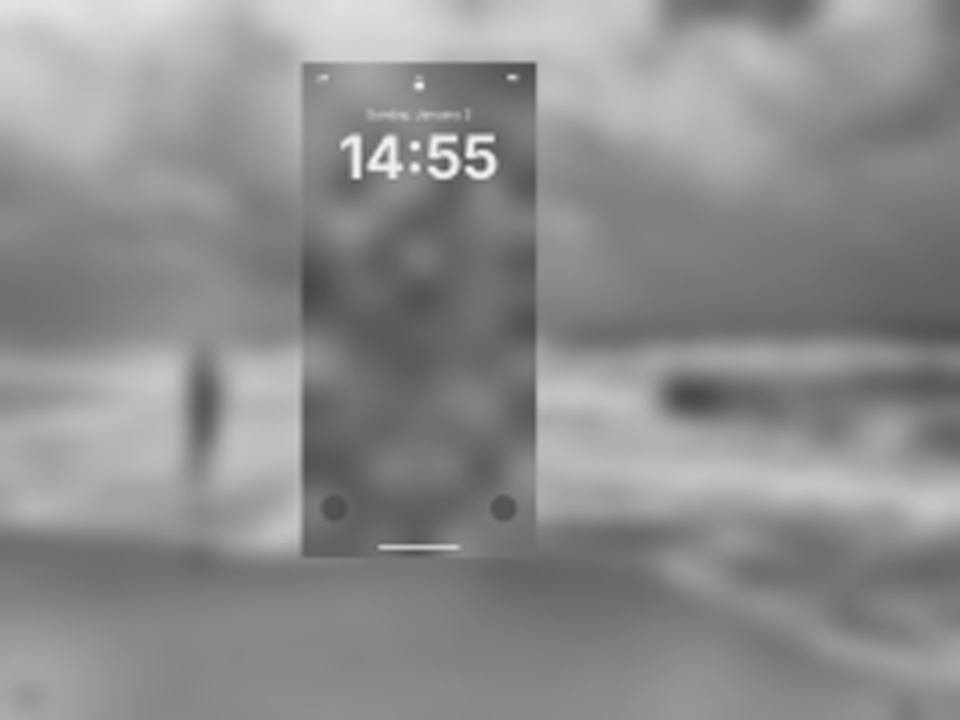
T14:55
